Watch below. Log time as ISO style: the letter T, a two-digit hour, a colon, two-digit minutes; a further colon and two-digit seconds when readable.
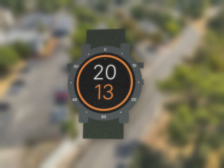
T20:13
